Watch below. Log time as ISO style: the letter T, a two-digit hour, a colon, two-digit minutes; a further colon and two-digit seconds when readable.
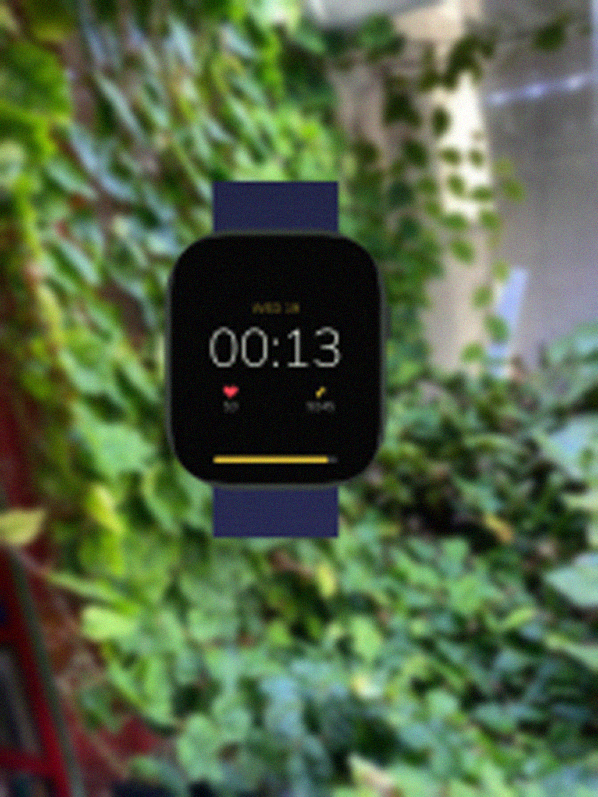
T00:13
